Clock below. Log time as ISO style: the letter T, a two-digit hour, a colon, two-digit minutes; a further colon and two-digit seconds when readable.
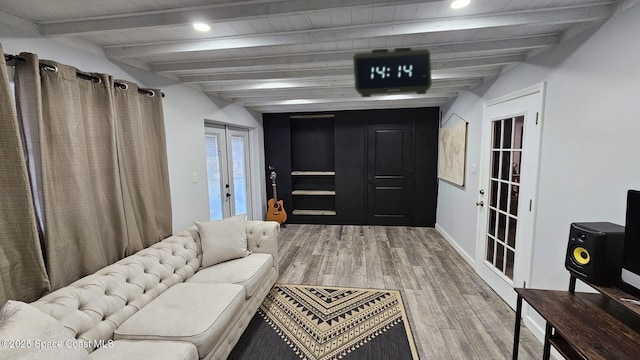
T14:14
